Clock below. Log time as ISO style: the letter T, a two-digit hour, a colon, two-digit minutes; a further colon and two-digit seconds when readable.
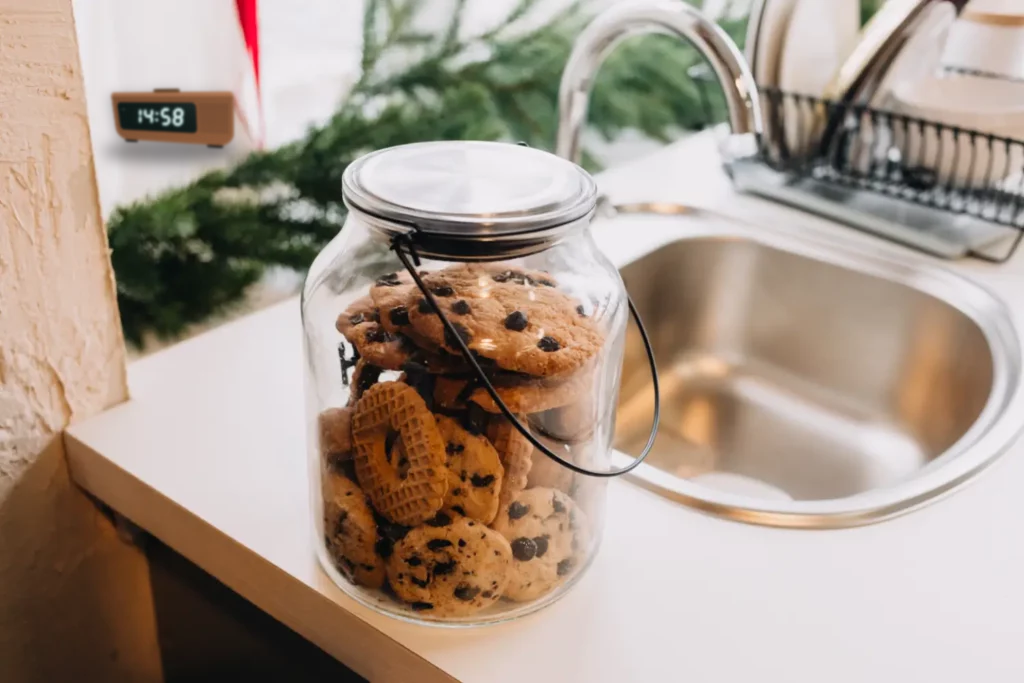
T14:58
